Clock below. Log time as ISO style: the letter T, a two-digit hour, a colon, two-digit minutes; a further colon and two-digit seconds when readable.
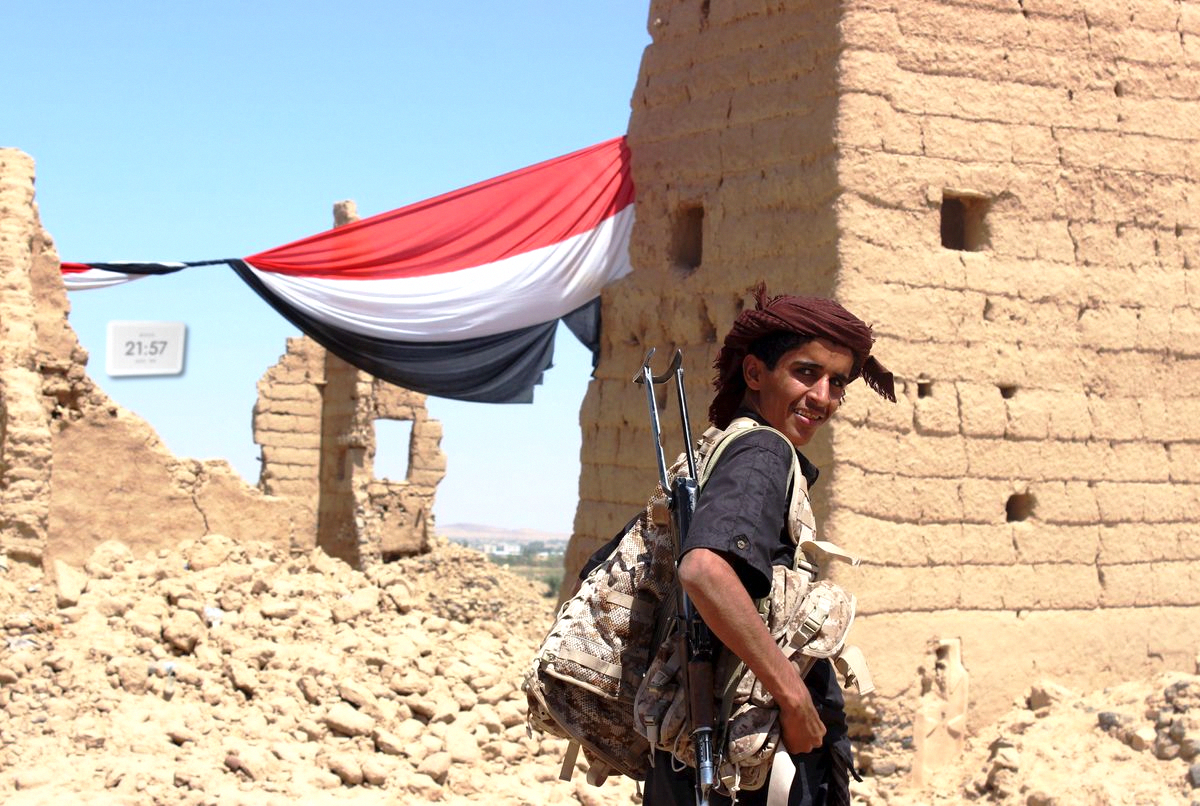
T21:57
